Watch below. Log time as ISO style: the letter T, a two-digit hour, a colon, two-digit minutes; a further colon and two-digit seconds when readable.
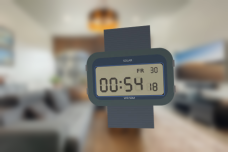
T00:54:18
